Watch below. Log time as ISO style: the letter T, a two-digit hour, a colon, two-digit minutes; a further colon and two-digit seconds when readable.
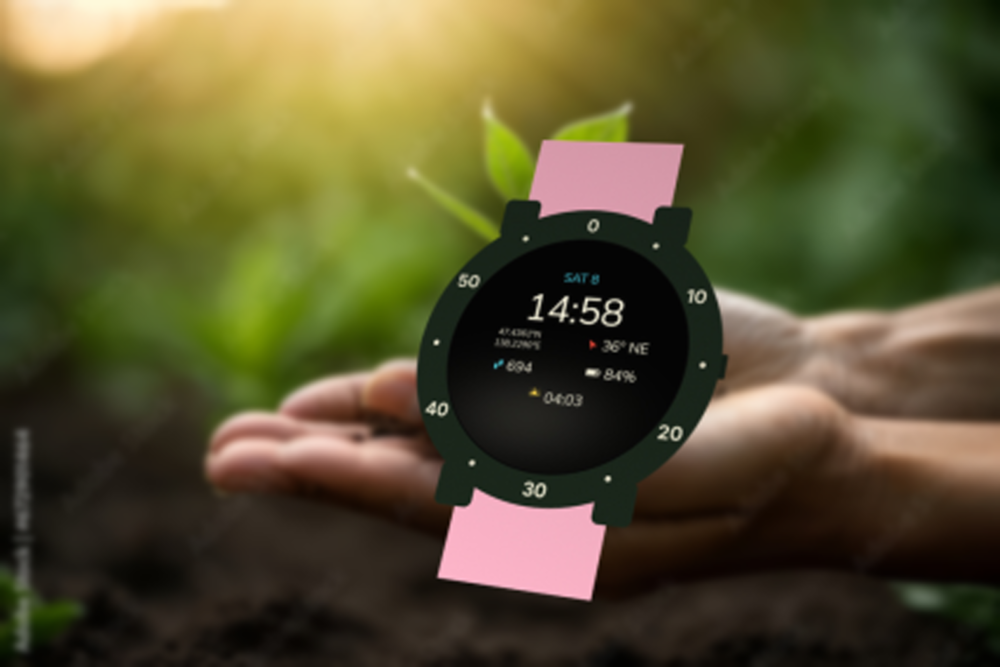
T14:58
